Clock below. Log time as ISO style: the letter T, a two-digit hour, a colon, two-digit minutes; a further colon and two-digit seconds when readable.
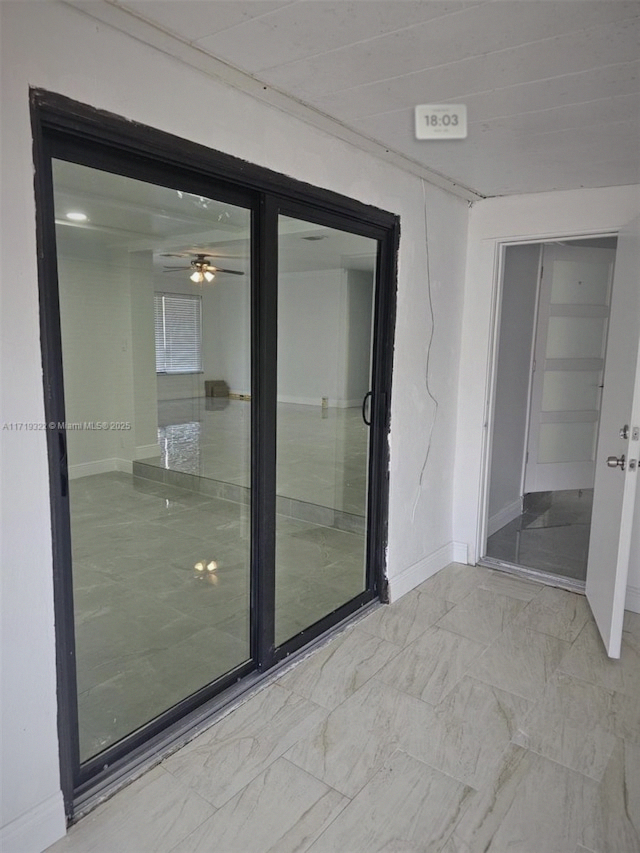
T18:03
